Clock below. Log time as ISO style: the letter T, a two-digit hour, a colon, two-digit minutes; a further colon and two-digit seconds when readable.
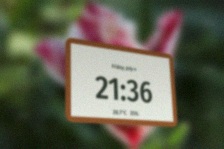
T21:36
